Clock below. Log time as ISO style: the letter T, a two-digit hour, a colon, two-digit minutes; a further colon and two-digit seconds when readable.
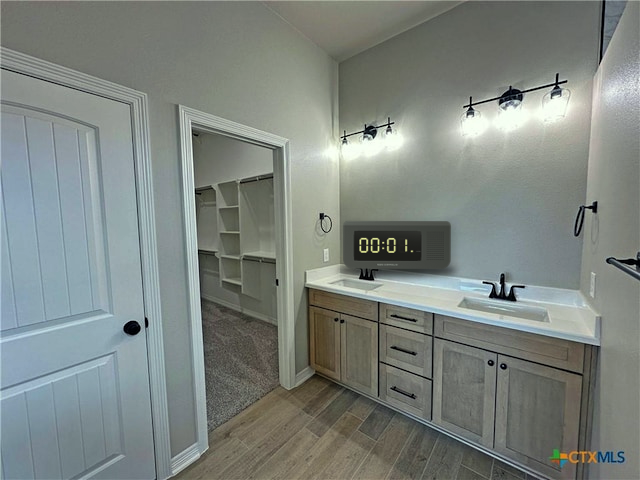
T00:01
